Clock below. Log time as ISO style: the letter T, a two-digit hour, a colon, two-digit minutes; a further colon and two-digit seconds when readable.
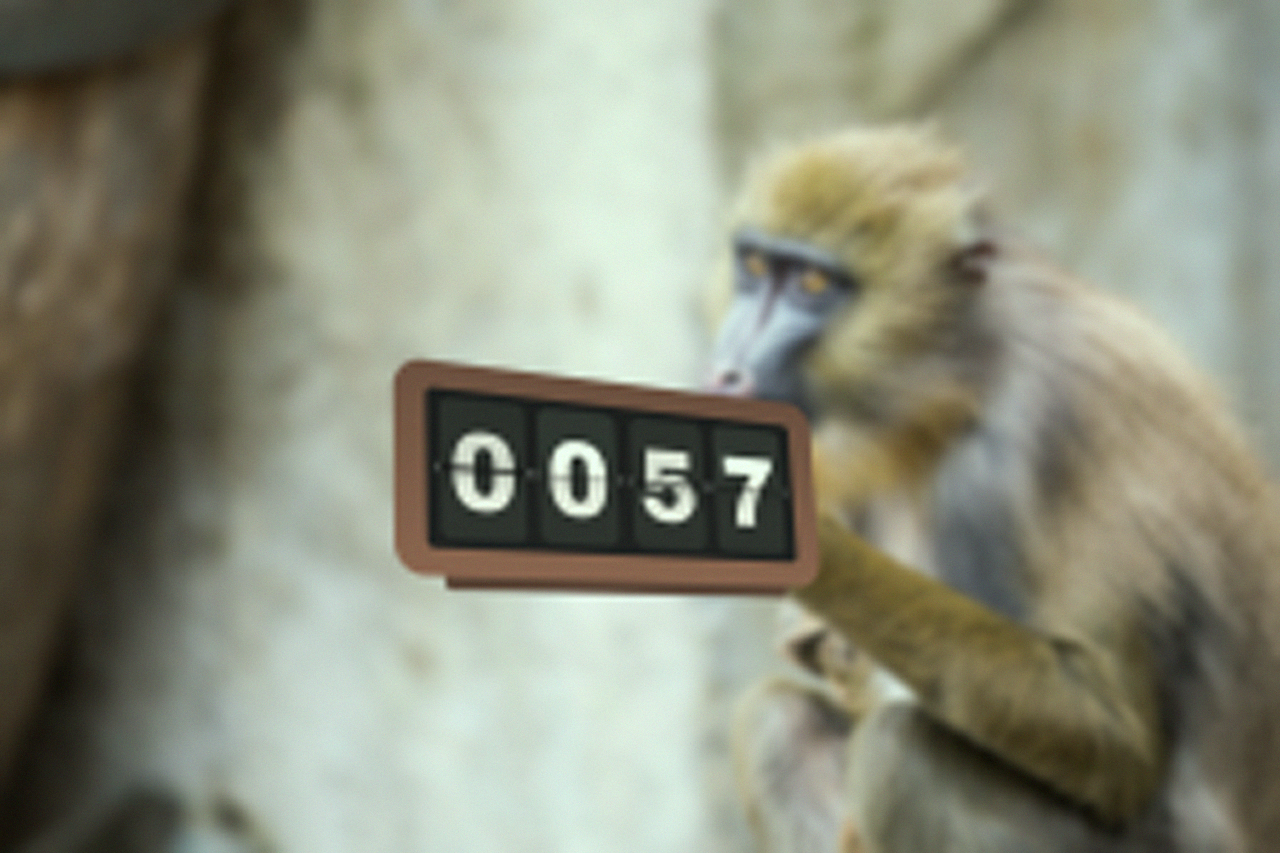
T00:57
